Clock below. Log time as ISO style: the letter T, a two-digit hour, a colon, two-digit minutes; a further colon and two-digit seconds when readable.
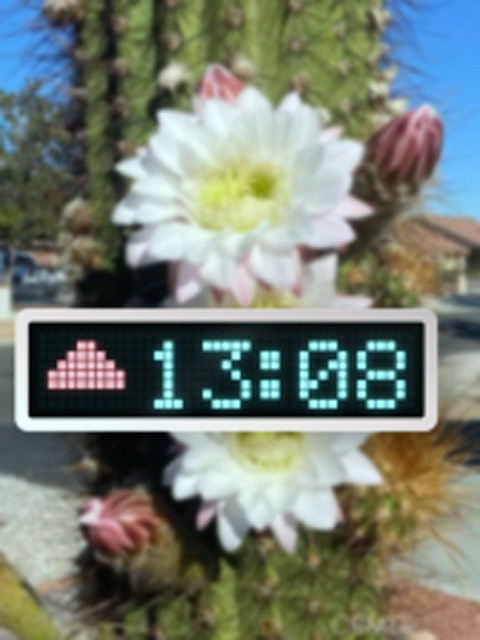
T13:08
